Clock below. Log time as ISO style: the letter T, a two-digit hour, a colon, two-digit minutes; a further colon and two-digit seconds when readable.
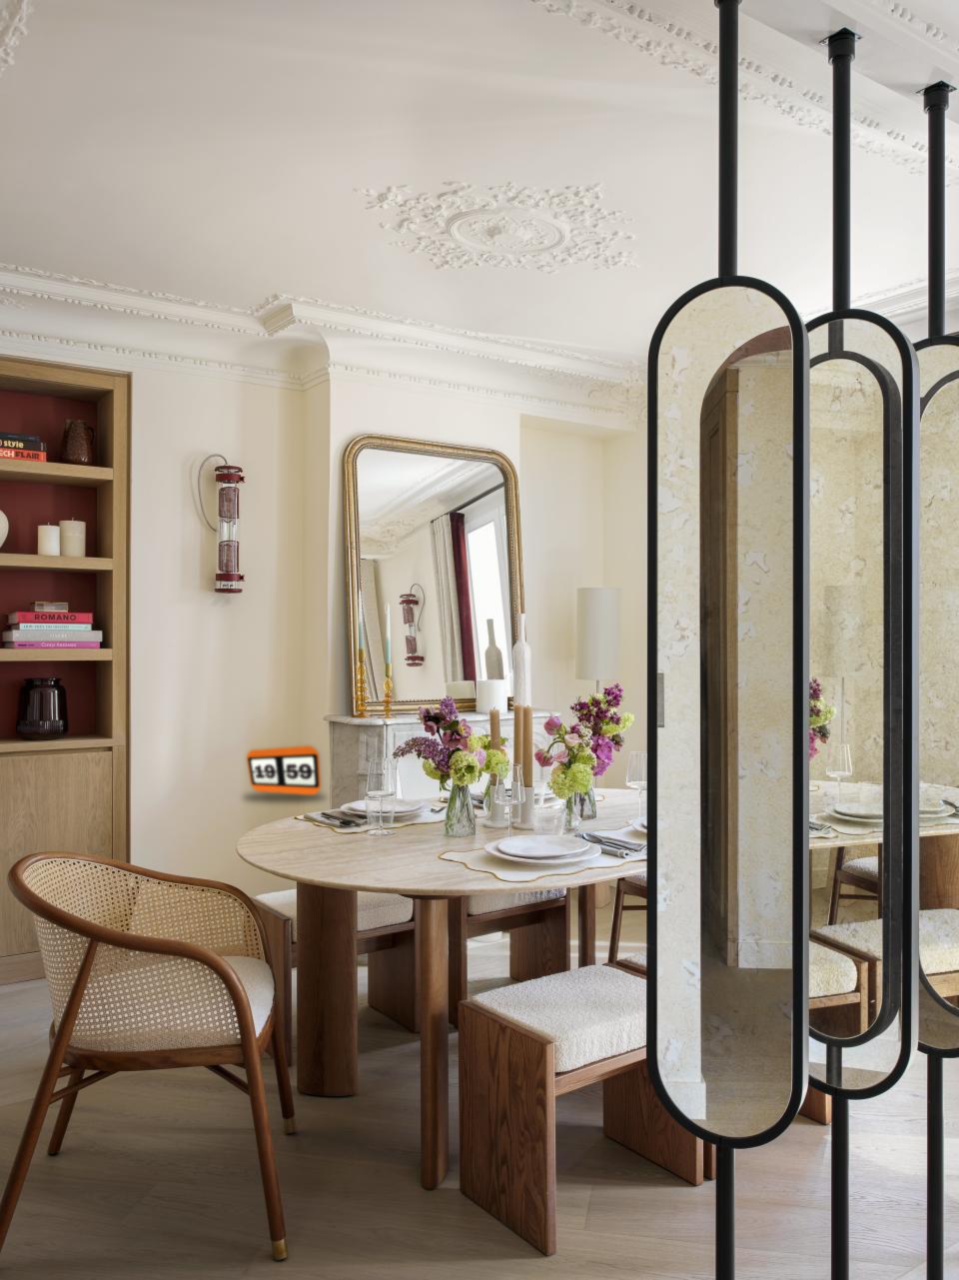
T19:59
